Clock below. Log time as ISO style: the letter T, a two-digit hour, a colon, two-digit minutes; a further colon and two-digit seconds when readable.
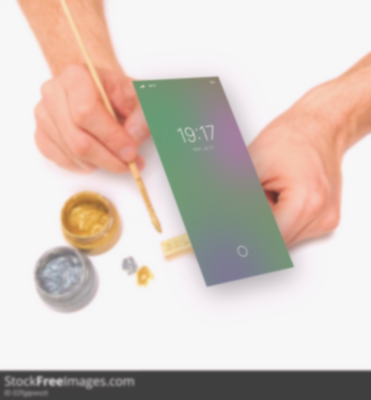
T19:17
